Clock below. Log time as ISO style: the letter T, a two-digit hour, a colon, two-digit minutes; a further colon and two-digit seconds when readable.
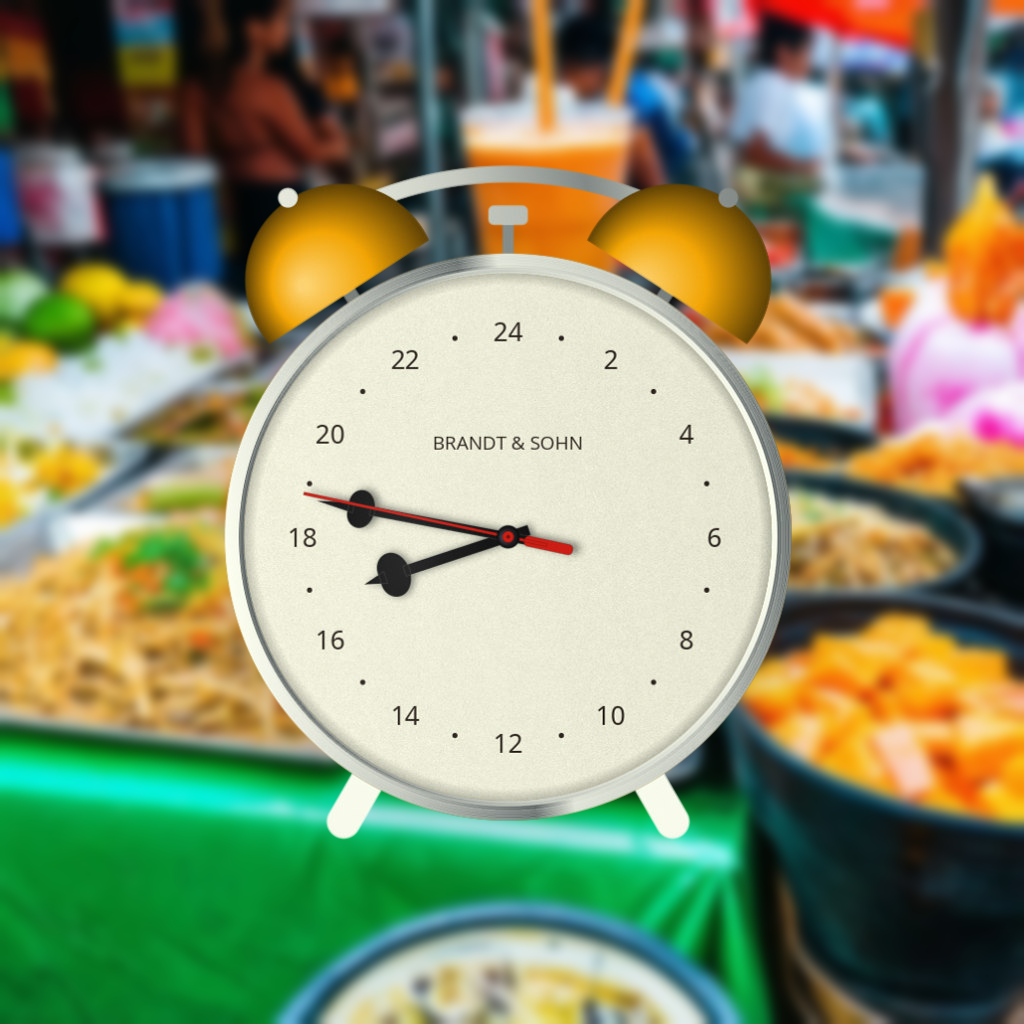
T16:46:47
